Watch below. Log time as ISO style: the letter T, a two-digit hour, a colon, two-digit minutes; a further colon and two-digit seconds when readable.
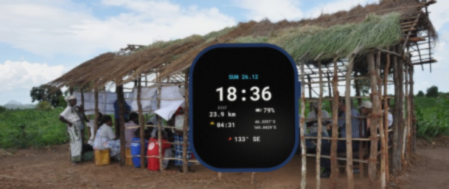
T18:36
